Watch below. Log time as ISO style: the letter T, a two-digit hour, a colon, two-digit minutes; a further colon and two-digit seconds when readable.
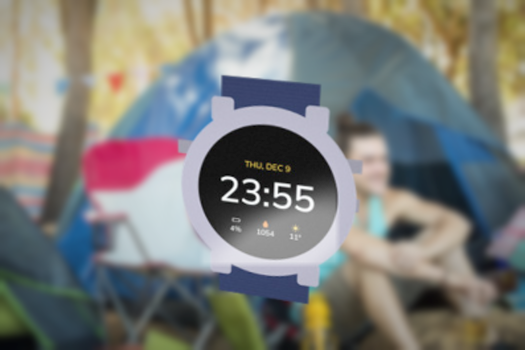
T23:55
